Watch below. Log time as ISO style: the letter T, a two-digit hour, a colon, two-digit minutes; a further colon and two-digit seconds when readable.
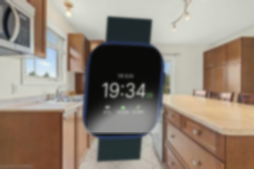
T19:34
